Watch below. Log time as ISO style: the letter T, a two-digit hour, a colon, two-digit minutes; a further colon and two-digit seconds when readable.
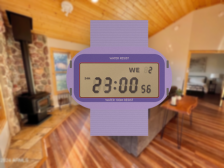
T23:00:56
